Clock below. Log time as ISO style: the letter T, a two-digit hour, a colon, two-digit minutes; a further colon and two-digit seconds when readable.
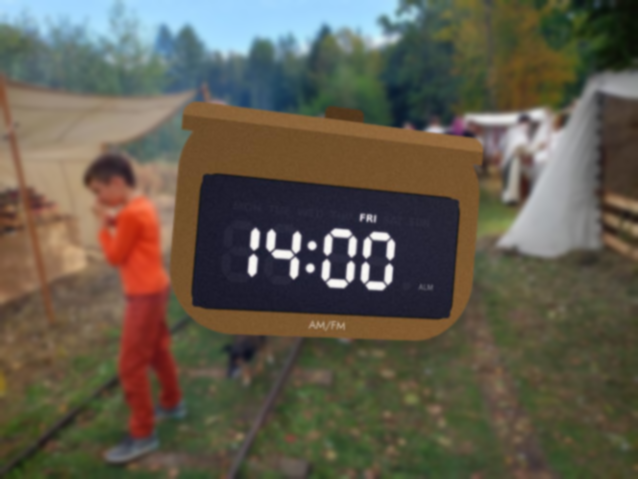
T14:00
